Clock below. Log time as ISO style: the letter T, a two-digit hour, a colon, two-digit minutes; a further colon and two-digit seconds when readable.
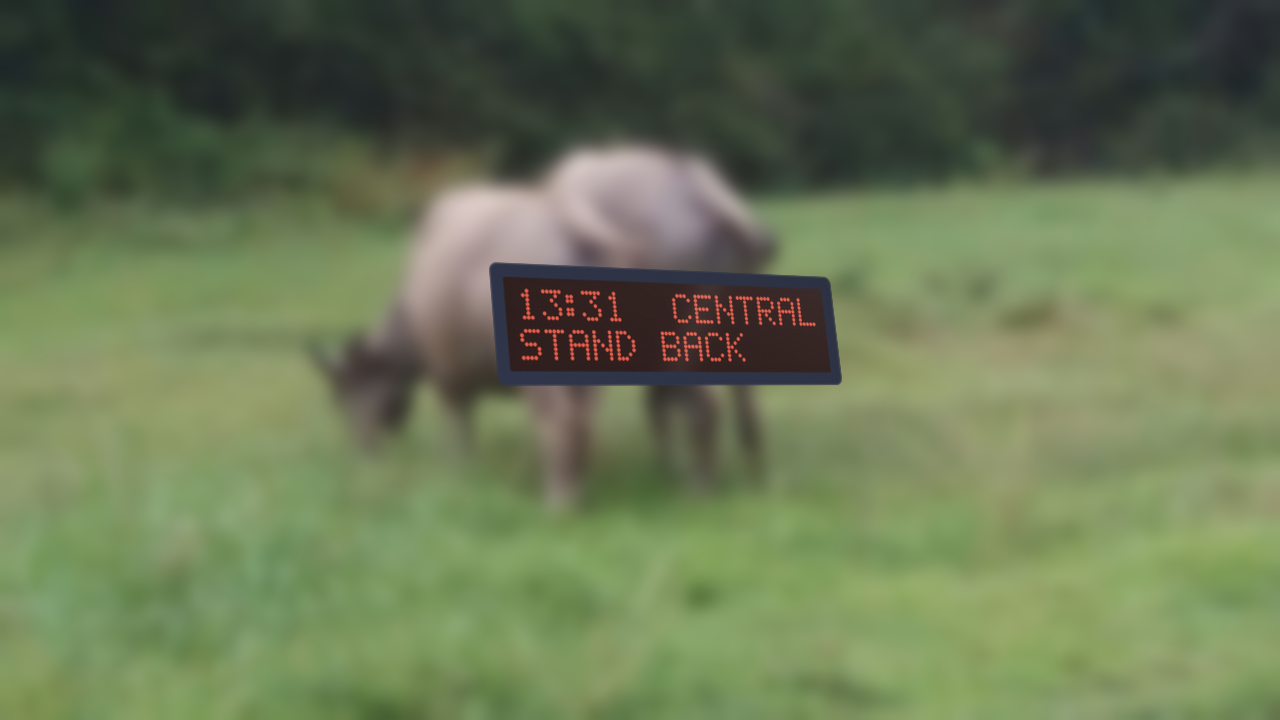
T13:31
